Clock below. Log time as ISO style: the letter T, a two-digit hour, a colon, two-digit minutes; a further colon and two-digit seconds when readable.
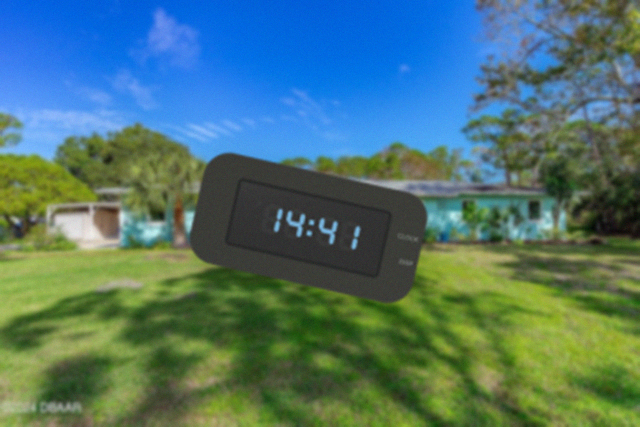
T14:41
